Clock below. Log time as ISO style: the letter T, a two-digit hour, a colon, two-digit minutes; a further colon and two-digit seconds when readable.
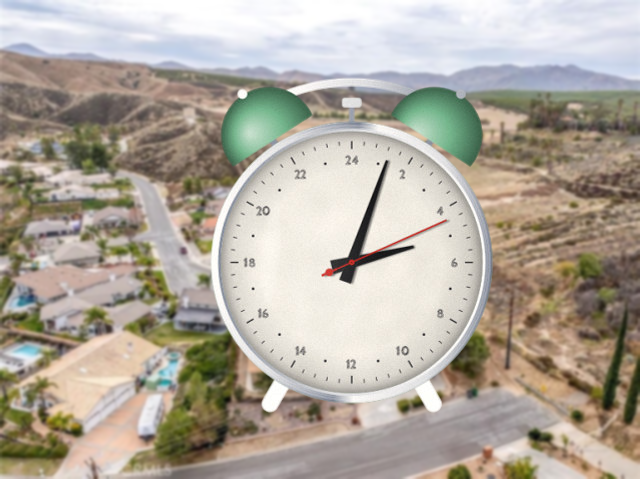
T05:03:11
